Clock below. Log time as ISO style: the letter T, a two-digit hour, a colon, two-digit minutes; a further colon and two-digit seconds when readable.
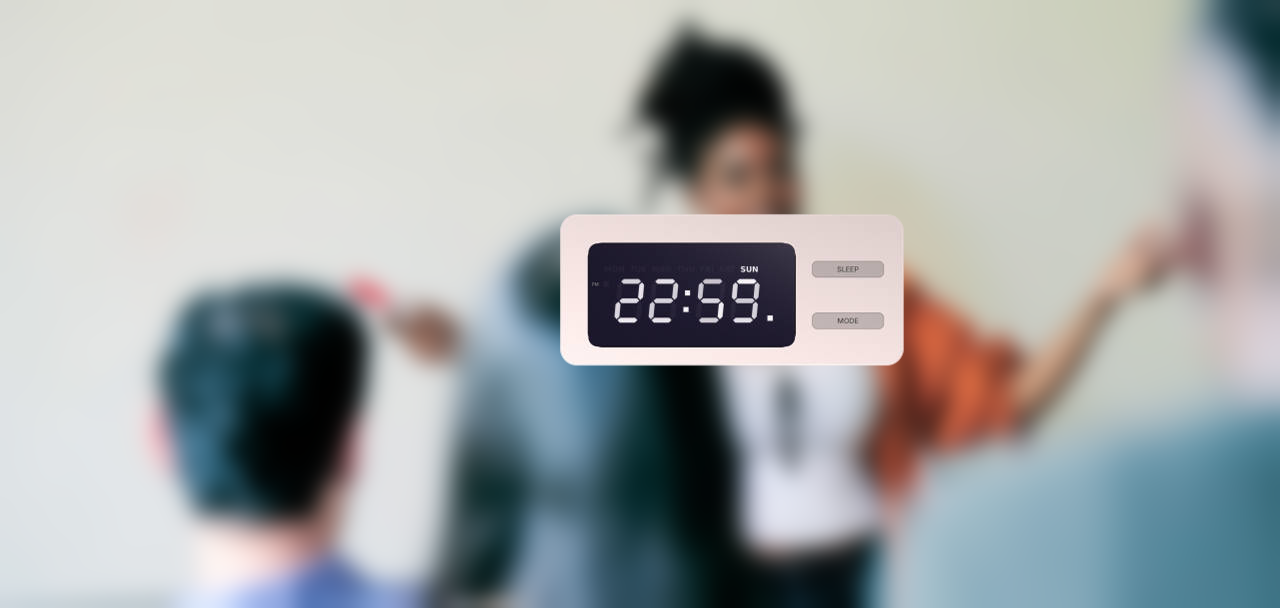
T22:59
